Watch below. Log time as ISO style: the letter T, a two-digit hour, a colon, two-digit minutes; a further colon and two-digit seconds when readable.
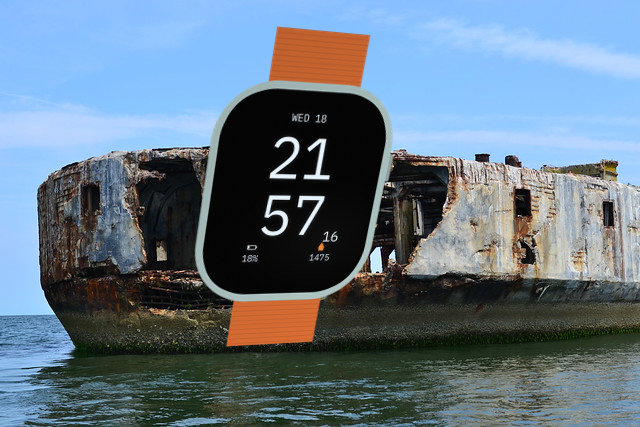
T21:57:16
